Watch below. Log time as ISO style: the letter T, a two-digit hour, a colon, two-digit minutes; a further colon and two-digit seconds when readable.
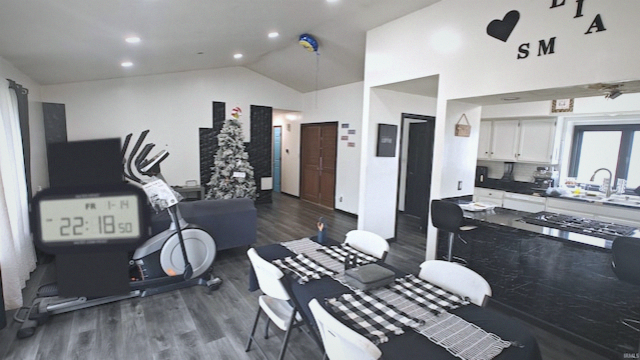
T22:18
